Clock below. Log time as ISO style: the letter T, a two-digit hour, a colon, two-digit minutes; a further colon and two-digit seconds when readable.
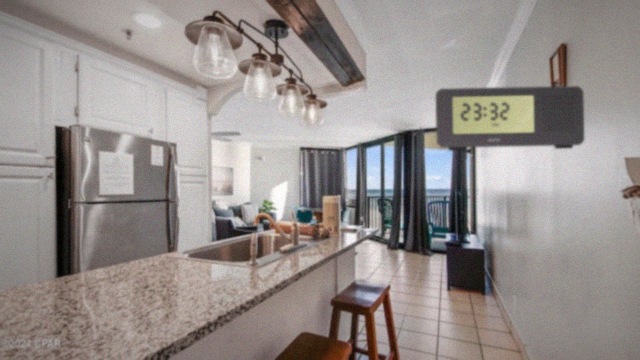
T23:32
